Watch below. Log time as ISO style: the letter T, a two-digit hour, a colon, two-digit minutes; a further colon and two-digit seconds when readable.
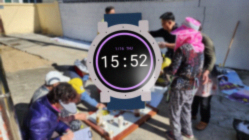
T15:52
